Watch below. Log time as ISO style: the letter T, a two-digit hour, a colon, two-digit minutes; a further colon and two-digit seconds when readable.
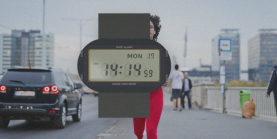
T14:14:59
